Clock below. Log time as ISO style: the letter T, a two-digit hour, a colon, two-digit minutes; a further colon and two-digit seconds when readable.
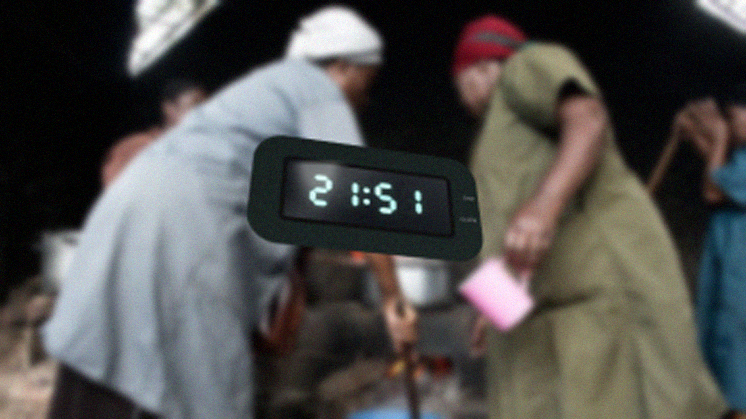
T21:51
